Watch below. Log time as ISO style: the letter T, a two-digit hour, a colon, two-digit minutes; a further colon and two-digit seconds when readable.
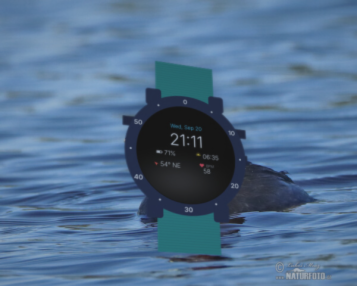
T21:11
